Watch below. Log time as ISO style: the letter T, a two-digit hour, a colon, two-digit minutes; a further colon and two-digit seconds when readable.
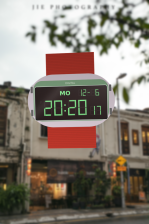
T20:20:17
